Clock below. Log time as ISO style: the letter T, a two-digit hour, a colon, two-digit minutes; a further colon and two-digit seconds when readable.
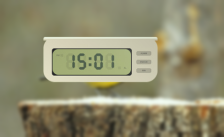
T15:01
